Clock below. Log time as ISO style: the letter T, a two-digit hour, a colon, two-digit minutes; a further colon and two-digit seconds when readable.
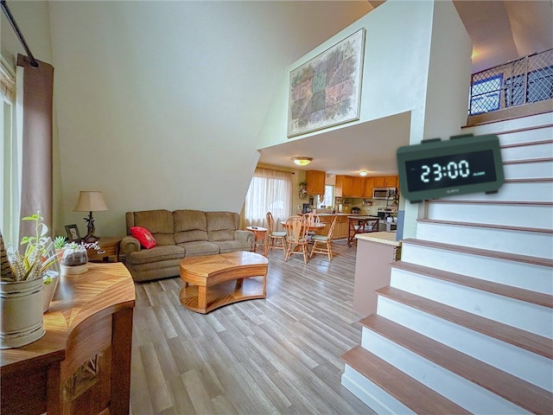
T23:00
